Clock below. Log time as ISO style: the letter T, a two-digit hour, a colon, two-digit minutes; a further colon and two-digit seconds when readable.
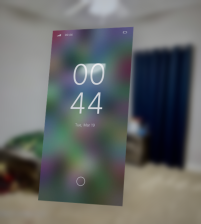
T00:44
